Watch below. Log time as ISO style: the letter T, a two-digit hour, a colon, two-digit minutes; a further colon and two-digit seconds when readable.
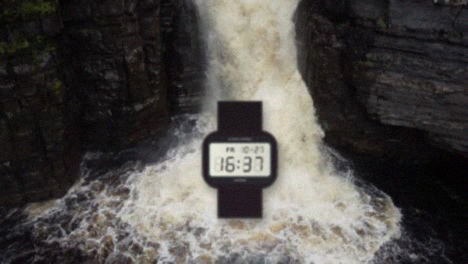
T16:37
